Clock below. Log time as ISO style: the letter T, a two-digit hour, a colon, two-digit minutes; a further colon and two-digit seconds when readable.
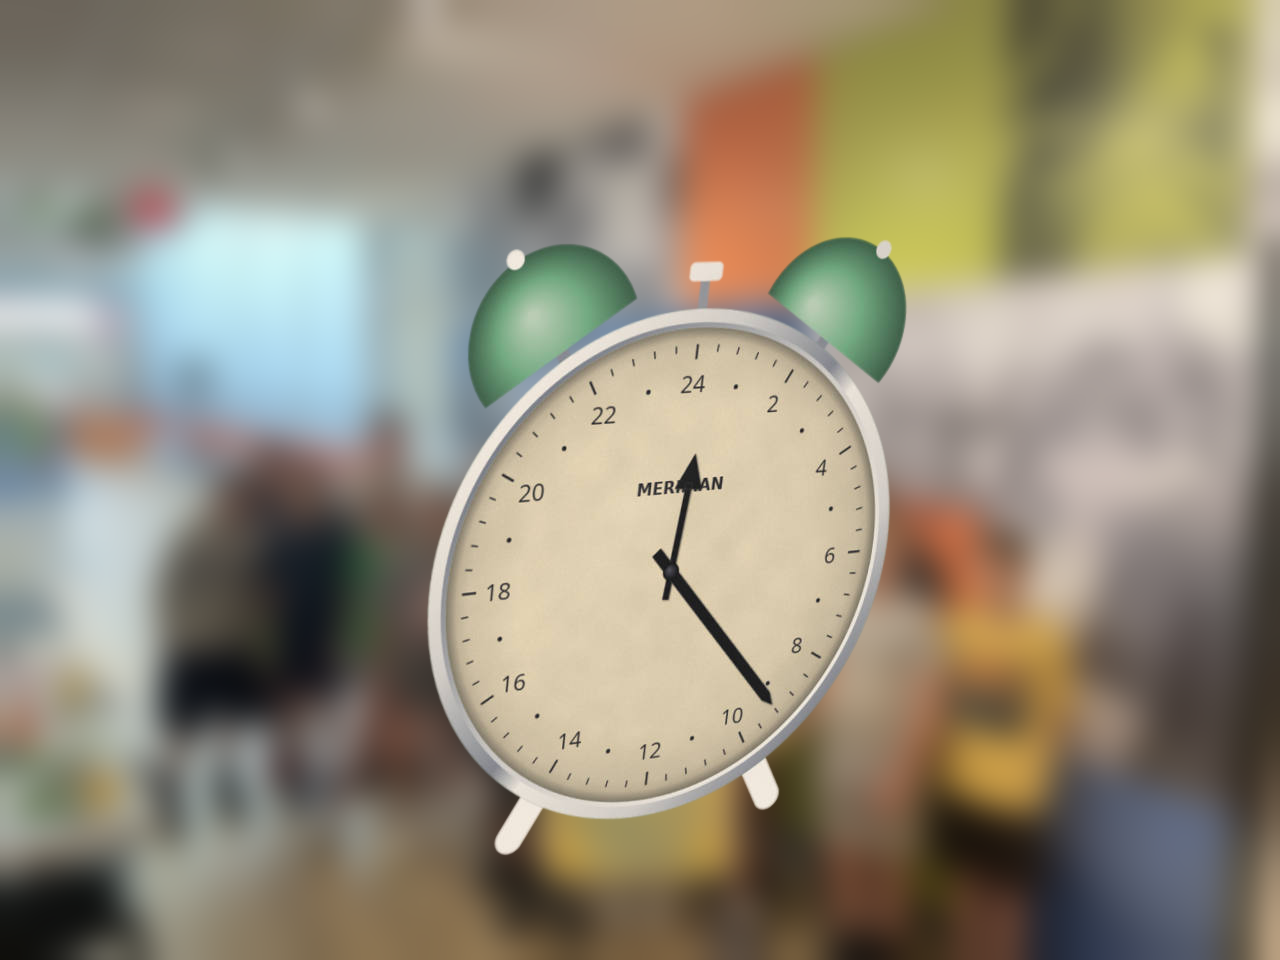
T00:23
